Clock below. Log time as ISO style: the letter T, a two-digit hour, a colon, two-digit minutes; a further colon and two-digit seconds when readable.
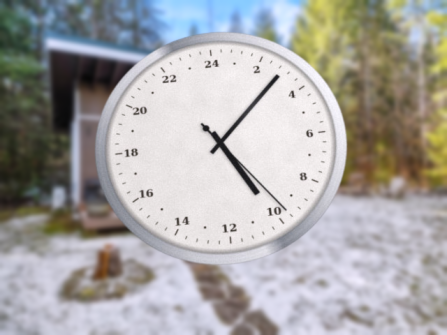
T10:07:24
